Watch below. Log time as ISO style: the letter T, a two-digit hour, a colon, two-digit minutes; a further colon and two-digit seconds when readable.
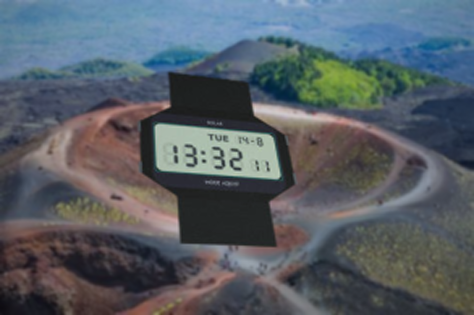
T13:32:11
